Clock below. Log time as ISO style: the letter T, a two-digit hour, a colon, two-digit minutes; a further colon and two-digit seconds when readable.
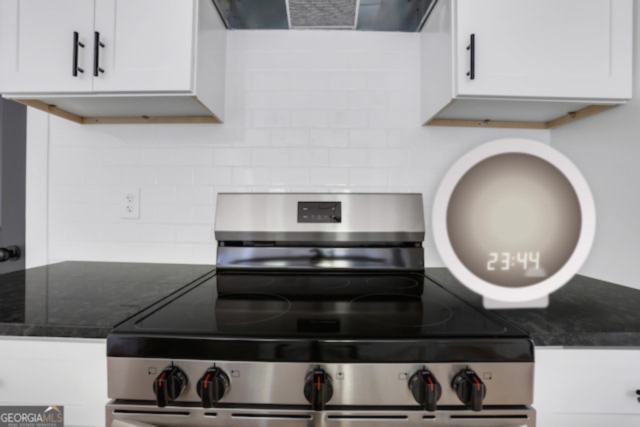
T23:44
